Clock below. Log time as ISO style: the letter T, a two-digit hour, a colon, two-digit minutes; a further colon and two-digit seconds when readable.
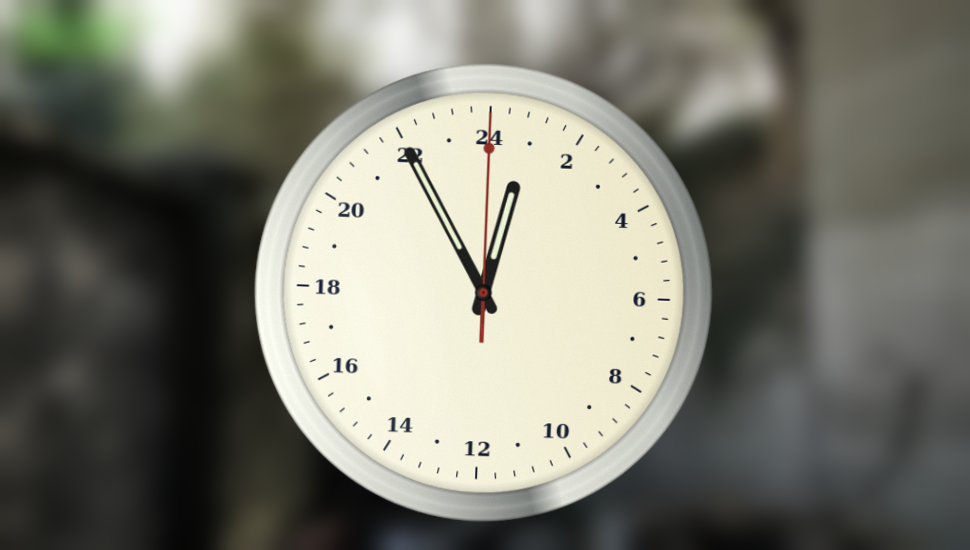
T00:55:00
